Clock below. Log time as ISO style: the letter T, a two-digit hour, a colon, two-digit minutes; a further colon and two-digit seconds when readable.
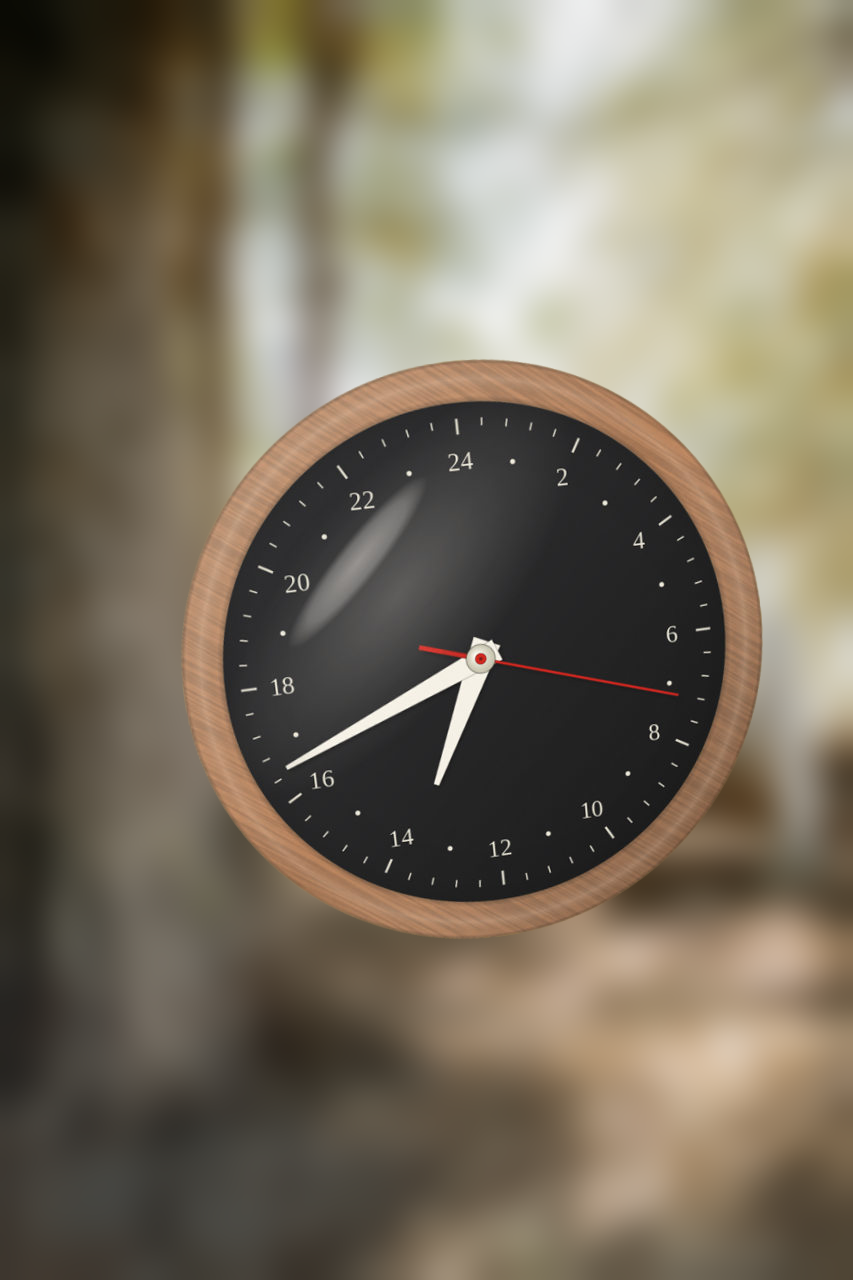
T13:41:18
